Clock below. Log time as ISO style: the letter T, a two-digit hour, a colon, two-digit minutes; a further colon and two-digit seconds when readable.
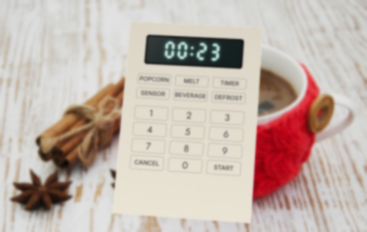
T00:23
